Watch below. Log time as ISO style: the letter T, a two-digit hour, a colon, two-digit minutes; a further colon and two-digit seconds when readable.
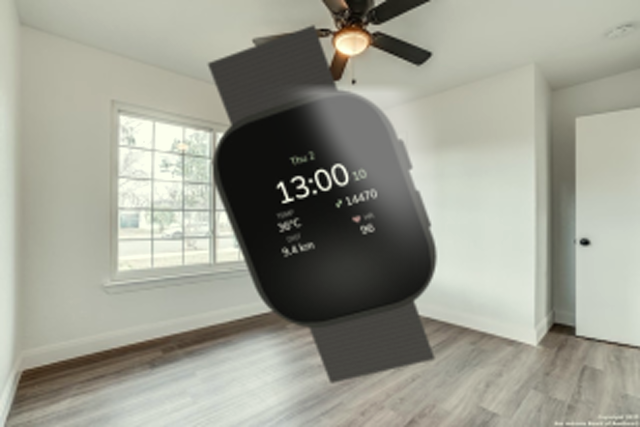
T13:00
